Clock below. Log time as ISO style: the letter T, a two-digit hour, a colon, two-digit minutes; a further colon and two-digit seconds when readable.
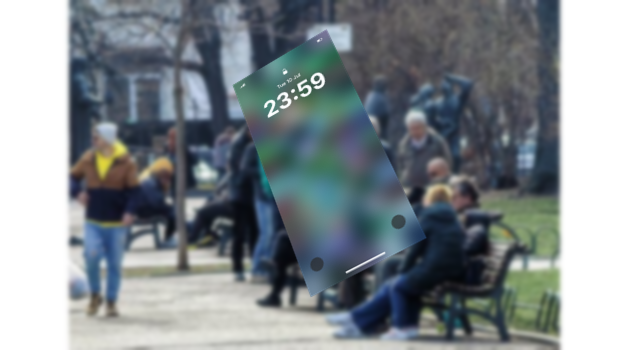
T23:59
